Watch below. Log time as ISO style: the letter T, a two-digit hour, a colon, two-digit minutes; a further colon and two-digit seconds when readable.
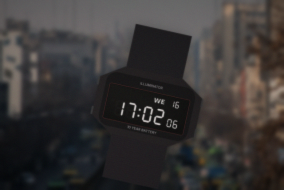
T17:02
